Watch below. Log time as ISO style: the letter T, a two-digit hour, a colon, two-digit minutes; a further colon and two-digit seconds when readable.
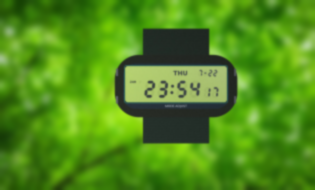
T23:54:17
